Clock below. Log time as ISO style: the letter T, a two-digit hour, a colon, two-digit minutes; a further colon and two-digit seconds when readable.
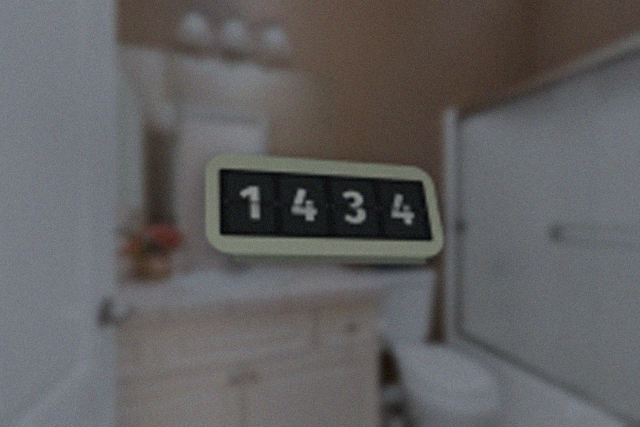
T14:34
